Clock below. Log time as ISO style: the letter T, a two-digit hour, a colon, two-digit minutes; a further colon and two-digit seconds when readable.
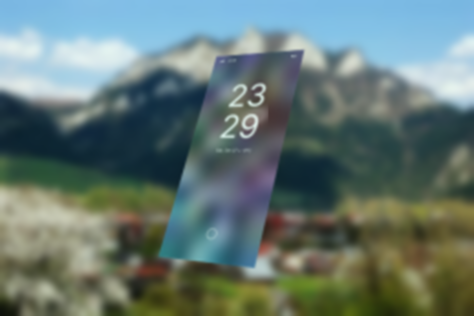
T23:29
